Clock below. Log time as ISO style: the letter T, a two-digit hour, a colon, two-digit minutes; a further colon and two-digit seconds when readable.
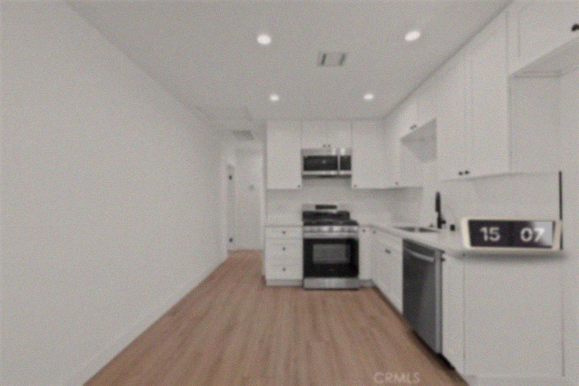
T15:07
